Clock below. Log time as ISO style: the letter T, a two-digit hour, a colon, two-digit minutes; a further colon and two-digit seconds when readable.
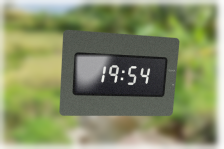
T19:54
